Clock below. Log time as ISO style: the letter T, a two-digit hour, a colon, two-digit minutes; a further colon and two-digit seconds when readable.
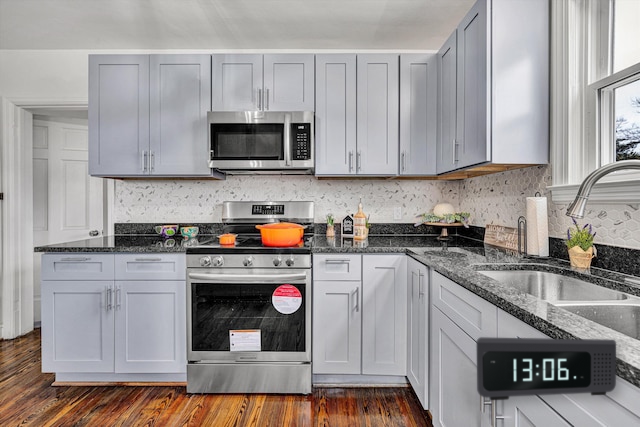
T13:06
